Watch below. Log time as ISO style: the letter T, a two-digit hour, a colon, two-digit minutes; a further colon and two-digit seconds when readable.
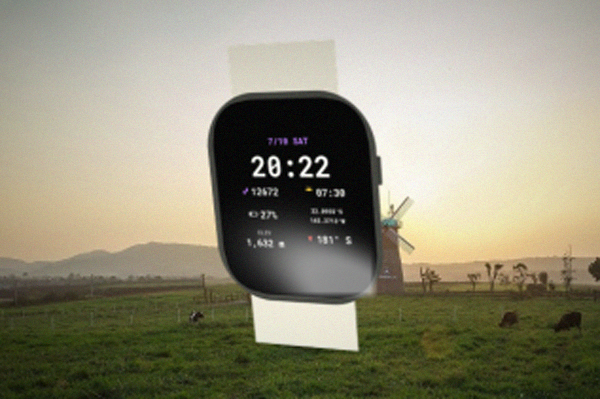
T20:22
